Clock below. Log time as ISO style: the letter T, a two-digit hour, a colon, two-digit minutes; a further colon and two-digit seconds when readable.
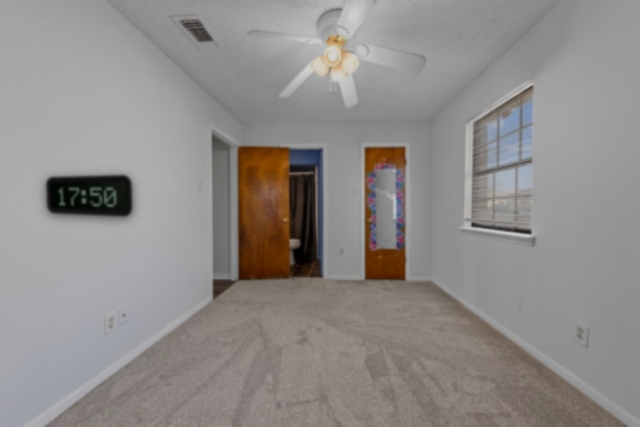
T17:50
